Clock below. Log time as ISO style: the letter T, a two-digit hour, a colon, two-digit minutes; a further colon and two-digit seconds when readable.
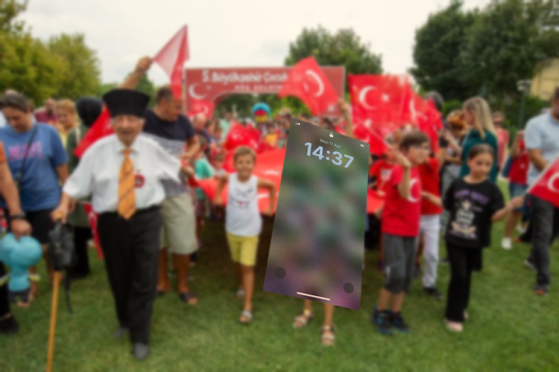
T14:37
